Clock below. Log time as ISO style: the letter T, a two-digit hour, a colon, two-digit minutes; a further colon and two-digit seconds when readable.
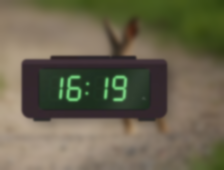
T16:19
